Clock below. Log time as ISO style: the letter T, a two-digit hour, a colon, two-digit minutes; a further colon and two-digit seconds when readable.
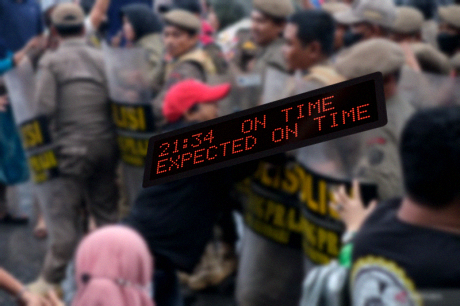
T21:34
